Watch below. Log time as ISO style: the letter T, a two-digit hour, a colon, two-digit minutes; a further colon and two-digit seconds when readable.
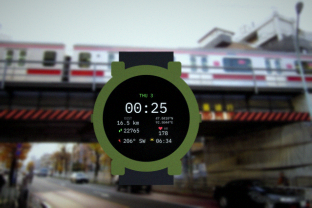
T00:25
